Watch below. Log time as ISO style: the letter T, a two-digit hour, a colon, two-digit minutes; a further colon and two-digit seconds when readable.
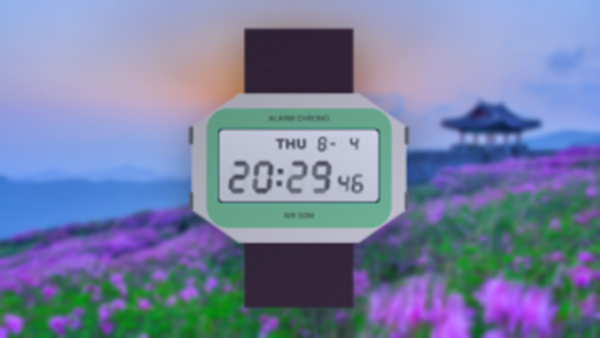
T20:29:46
